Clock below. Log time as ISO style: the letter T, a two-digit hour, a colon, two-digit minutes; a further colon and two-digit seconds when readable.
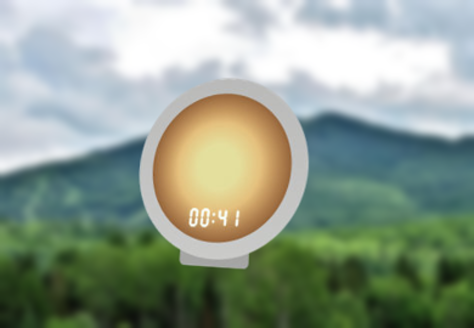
T00:41
